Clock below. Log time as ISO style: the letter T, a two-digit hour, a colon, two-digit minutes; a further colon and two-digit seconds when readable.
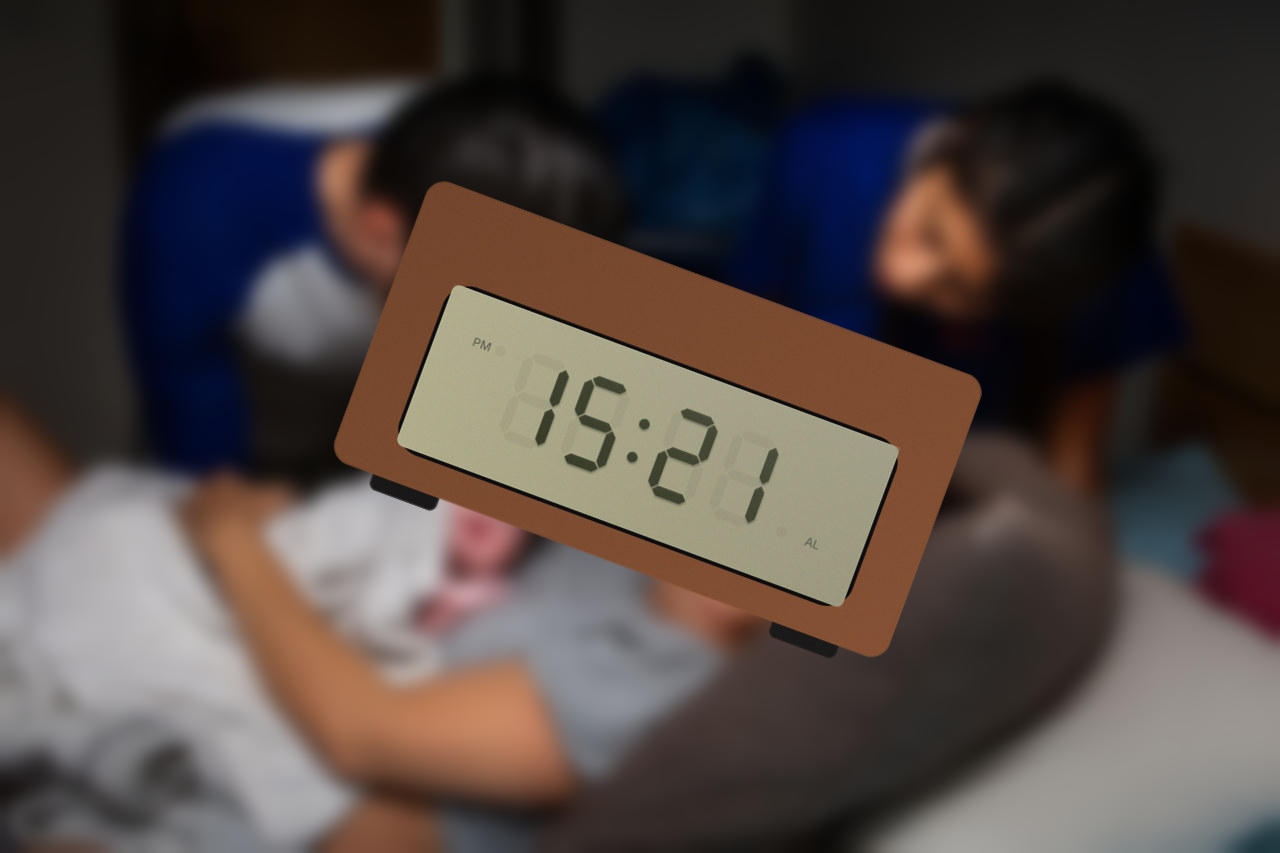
T15:21
